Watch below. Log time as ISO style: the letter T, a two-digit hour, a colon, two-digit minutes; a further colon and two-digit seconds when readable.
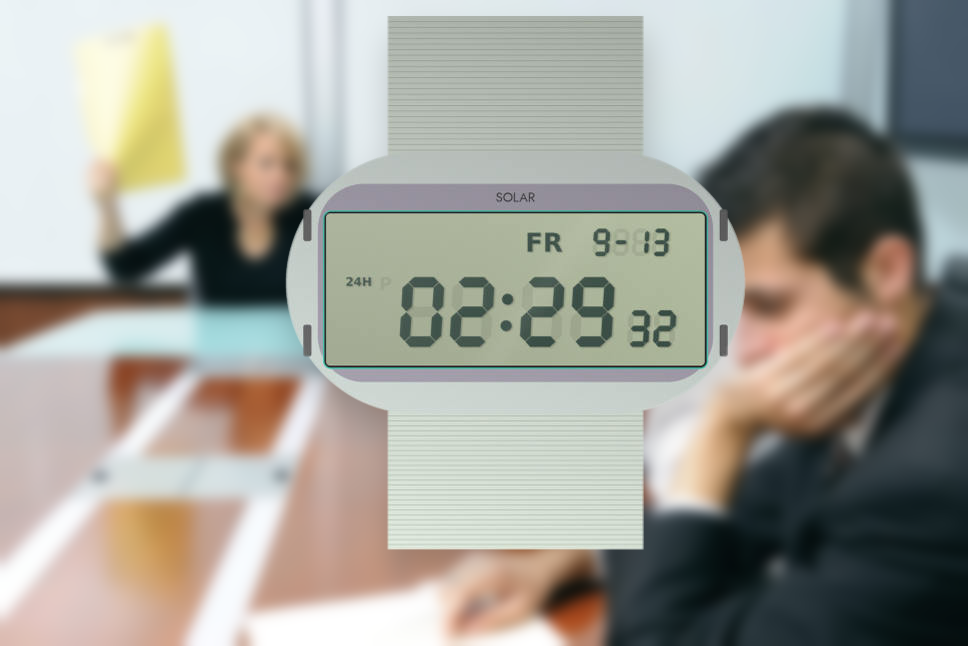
T02:29:32
